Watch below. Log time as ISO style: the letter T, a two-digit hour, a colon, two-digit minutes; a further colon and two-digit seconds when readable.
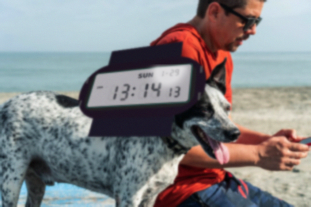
T13:14:13
